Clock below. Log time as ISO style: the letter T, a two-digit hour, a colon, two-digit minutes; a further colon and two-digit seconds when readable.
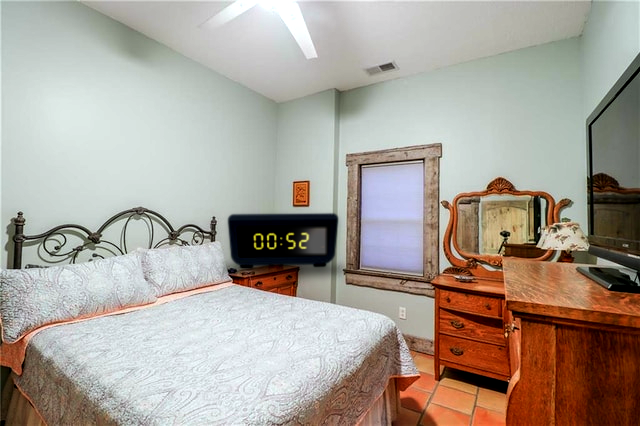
T00:52
